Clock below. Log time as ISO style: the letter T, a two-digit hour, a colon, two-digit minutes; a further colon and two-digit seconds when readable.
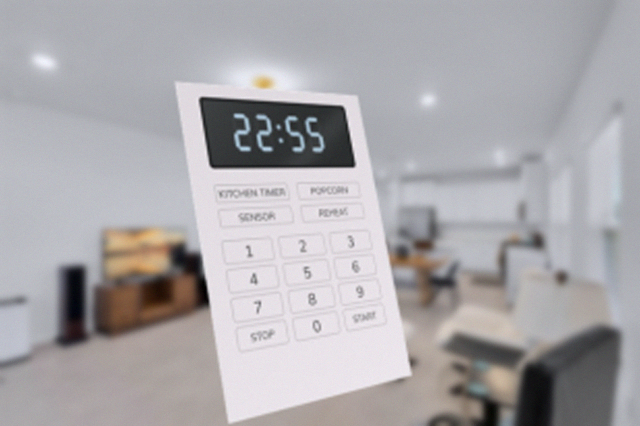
T22:55
